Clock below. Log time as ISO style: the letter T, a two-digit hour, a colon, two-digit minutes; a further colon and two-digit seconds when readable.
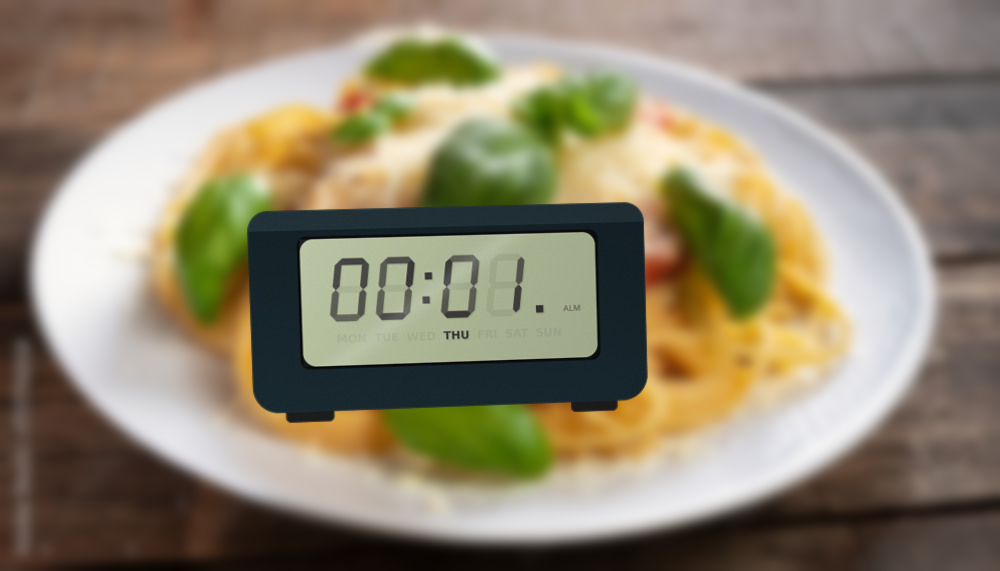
T00:01
